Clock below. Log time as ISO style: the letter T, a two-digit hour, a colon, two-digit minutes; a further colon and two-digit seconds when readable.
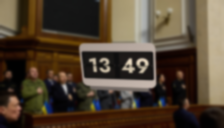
T13:49
